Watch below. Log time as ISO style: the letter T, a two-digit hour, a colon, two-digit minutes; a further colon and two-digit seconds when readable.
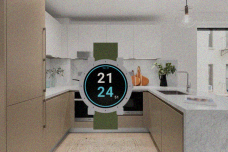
T21:24
